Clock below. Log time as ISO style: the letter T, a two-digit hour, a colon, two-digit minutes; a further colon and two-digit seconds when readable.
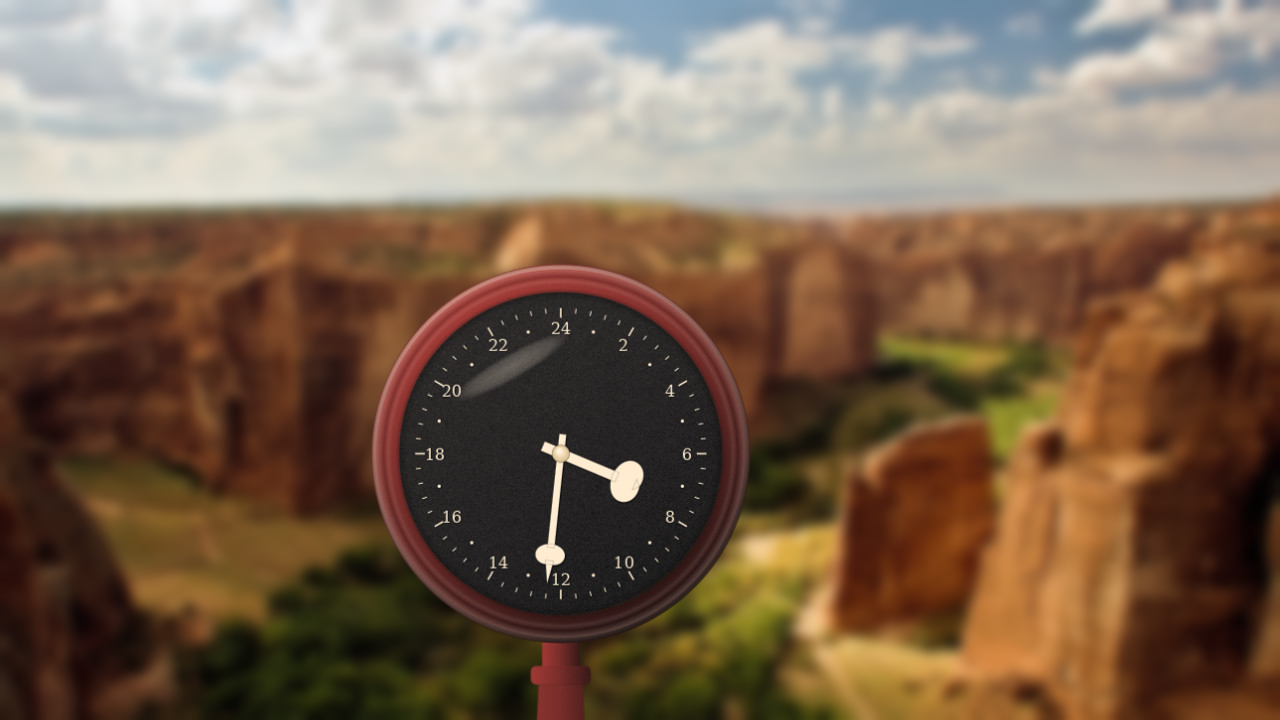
T07:31
